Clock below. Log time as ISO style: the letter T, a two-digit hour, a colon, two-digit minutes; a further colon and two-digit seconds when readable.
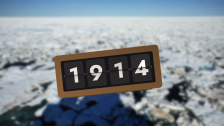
T19:14
